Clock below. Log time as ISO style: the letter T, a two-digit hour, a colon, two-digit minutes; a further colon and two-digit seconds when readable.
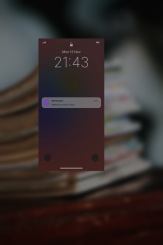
T21:43
